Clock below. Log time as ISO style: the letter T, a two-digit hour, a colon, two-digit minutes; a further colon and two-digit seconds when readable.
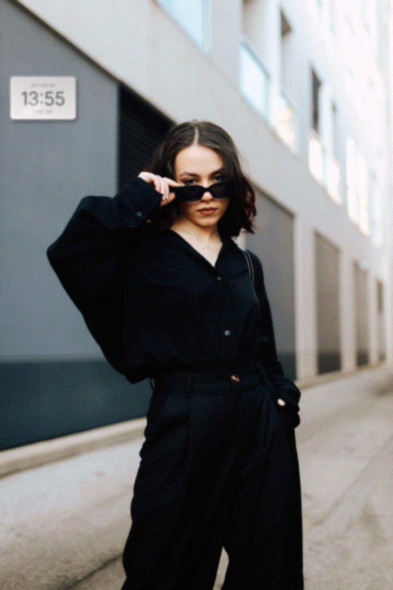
T13:55
